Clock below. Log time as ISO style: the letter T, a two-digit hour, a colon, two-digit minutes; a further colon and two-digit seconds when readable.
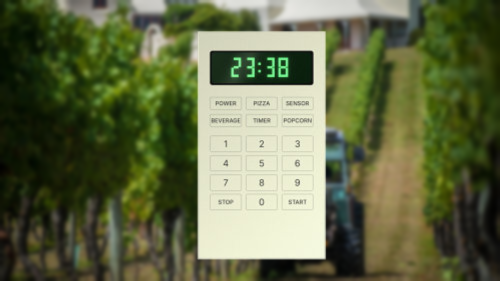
T23:38
